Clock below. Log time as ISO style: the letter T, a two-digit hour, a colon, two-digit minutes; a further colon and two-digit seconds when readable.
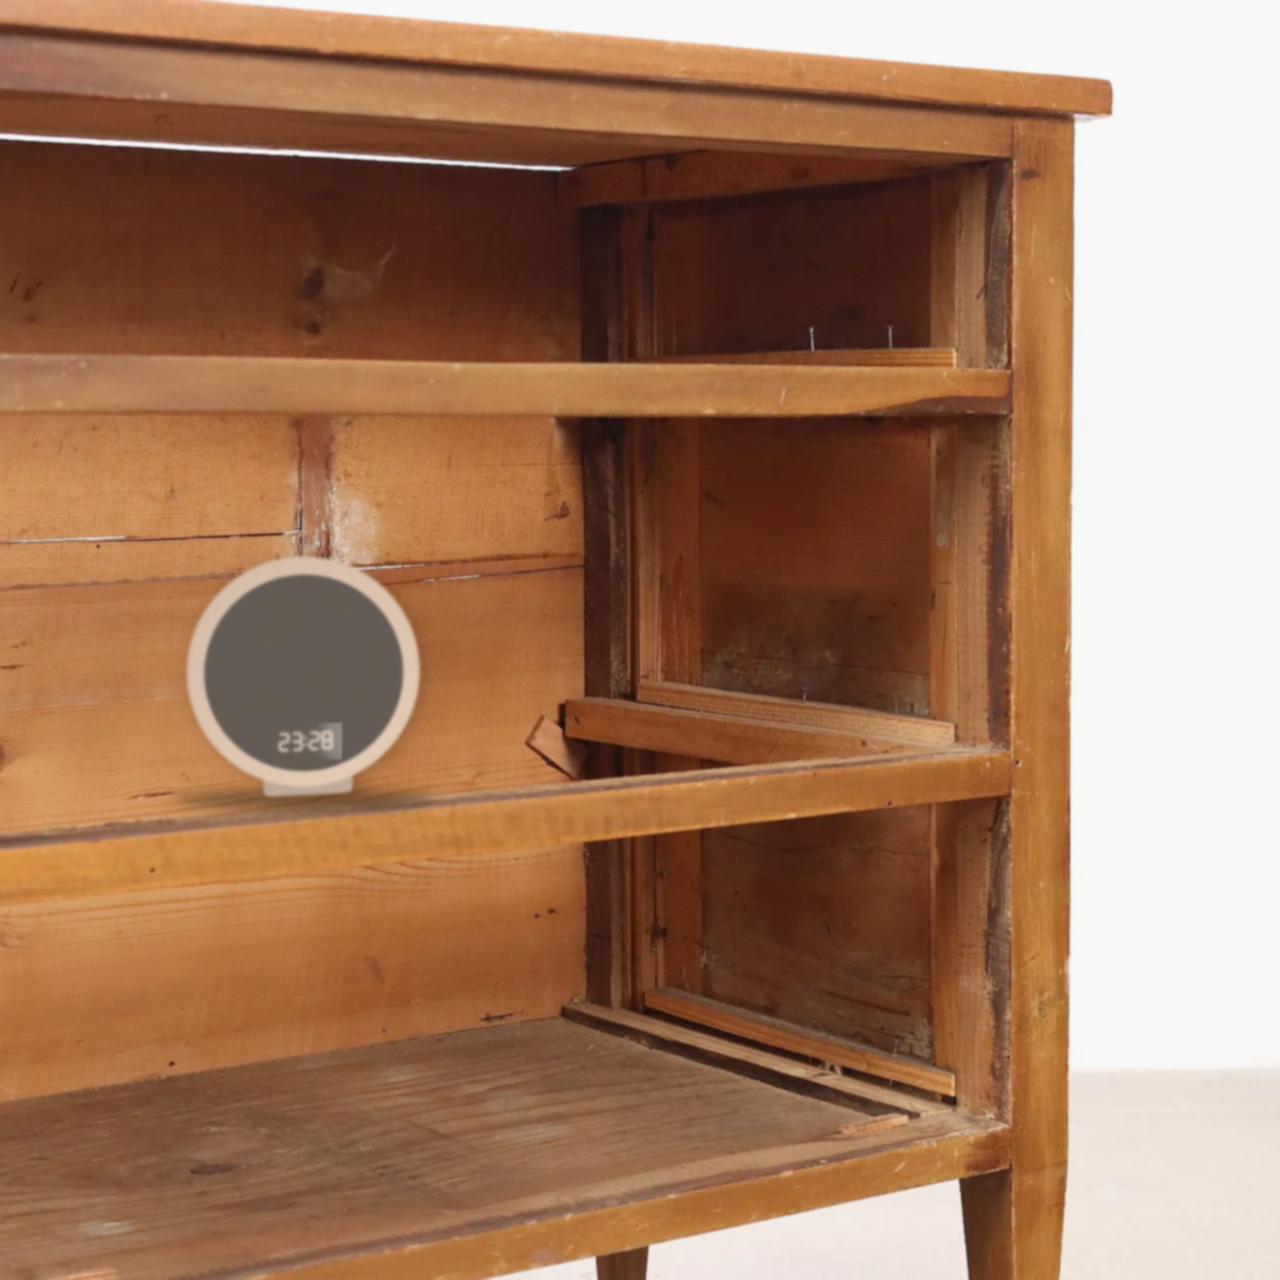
T23:28
